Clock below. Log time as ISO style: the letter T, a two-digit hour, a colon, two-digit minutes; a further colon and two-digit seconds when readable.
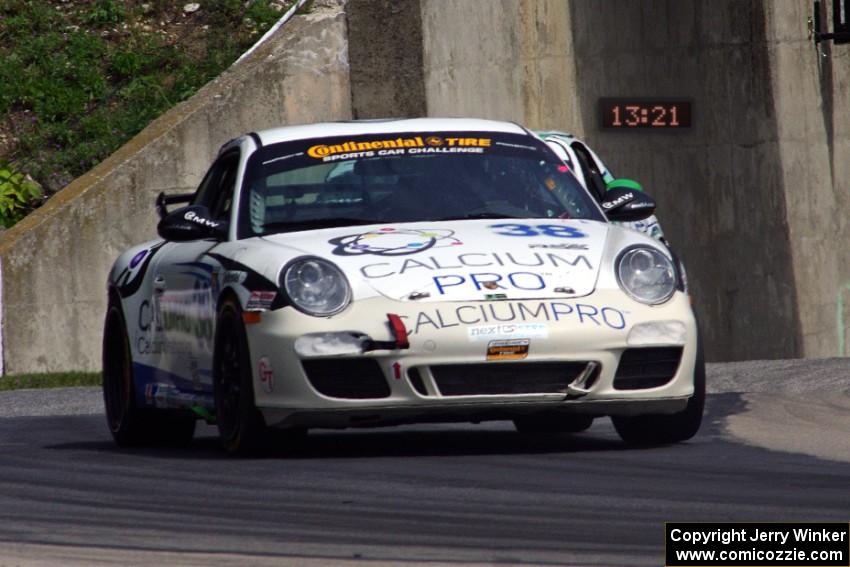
T13:21
